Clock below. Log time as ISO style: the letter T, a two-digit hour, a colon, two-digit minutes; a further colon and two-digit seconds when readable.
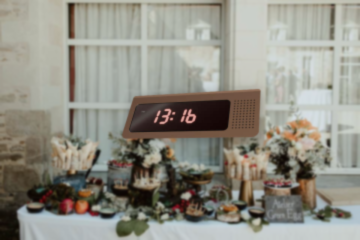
T13:16
